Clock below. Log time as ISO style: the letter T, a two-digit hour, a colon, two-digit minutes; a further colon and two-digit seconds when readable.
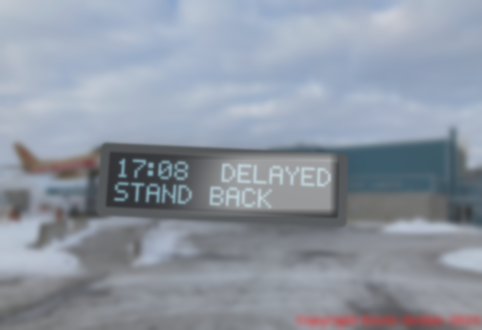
T17:08
